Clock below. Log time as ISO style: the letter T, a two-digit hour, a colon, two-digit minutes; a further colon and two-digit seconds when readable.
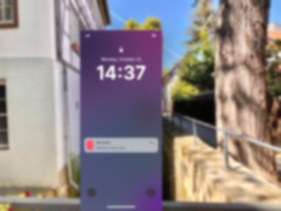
T14:37
